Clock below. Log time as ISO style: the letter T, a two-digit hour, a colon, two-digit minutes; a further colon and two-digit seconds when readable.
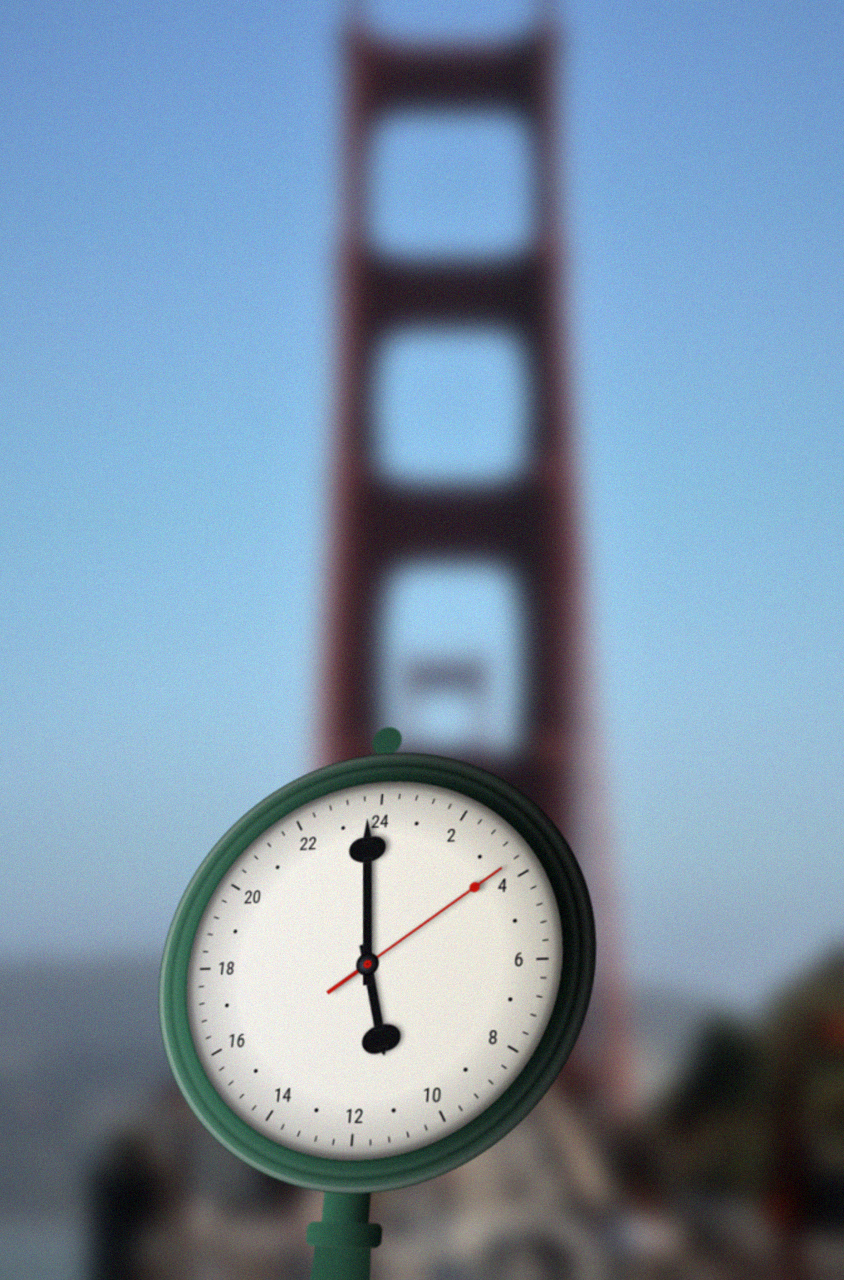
T10:59:09
